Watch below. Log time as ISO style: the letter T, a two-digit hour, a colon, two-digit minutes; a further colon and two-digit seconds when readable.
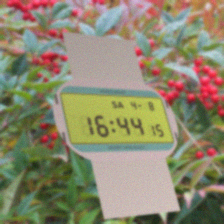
T16:44:15
